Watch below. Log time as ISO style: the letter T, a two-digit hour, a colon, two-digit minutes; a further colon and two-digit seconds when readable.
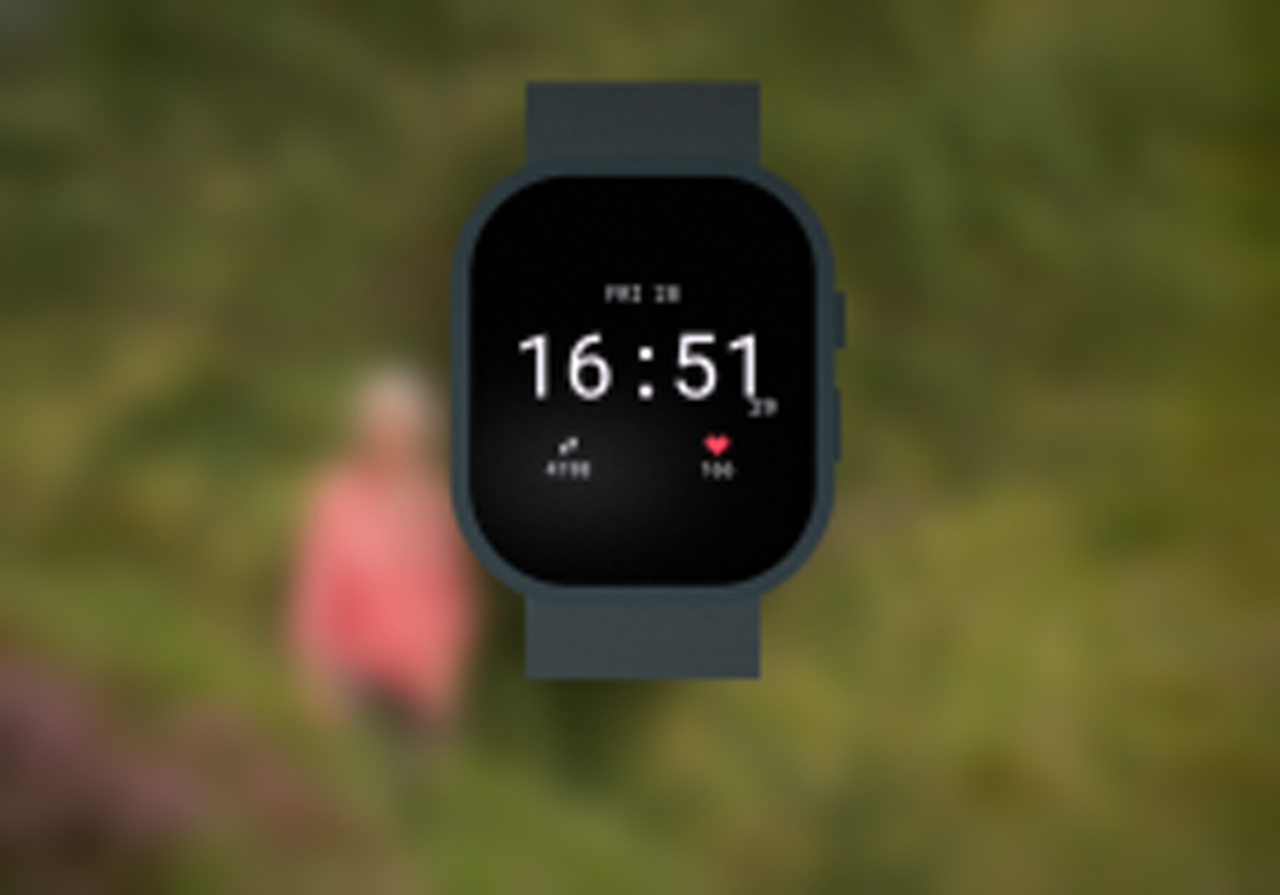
T16:51
